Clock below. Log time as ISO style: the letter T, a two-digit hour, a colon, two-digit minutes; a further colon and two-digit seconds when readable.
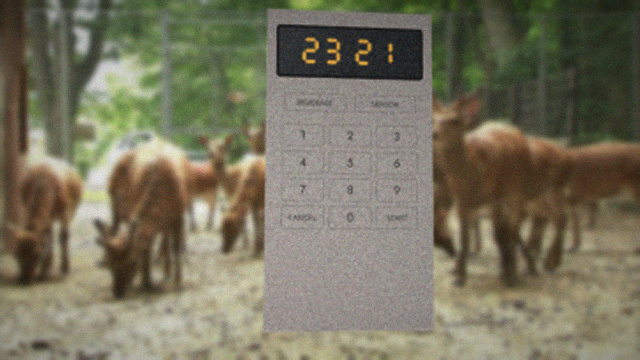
T23:21
